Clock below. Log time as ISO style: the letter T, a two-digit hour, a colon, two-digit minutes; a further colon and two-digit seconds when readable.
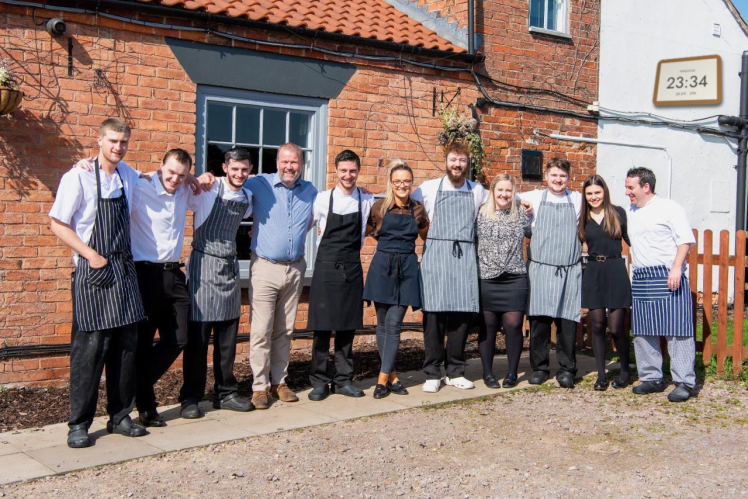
T23:34
